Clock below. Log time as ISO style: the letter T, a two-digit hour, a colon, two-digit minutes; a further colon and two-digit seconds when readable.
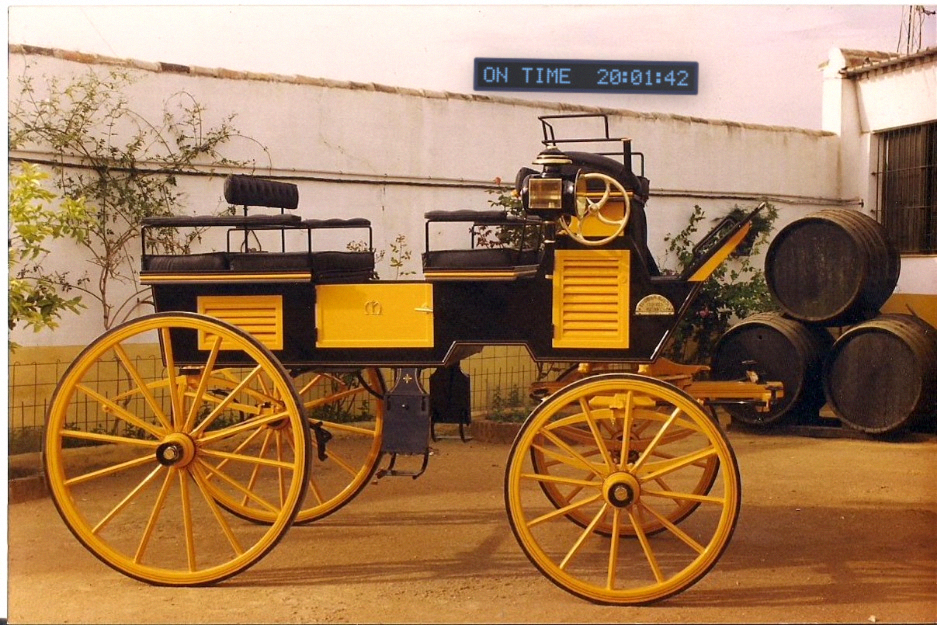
T20:01:42
